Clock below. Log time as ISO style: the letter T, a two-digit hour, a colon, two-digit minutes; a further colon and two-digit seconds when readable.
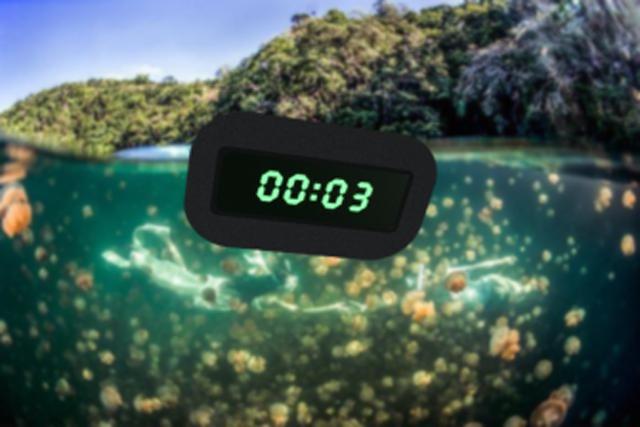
T00:03
